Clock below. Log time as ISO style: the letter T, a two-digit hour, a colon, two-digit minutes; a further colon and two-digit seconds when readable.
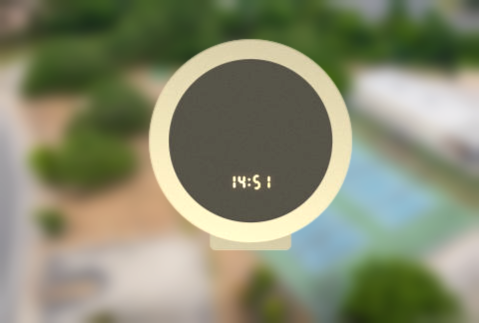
T14:51
